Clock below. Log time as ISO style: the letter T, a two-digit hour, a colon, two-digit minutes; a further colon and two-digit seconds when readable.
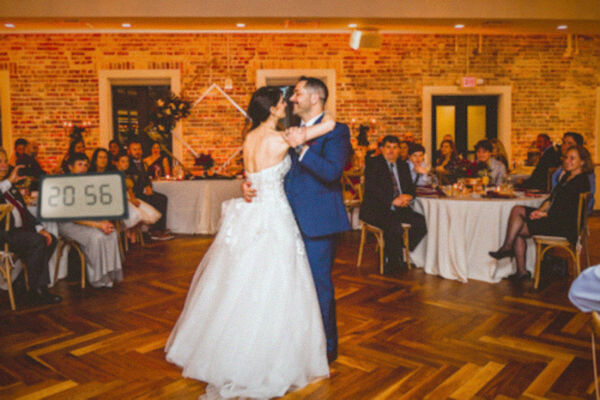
T20:56
